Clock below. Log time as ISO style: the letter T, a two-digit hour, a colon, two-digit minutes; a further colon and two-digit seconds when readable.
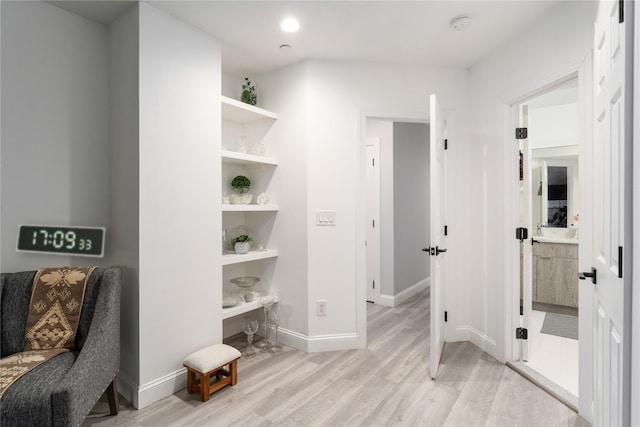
T17:09
